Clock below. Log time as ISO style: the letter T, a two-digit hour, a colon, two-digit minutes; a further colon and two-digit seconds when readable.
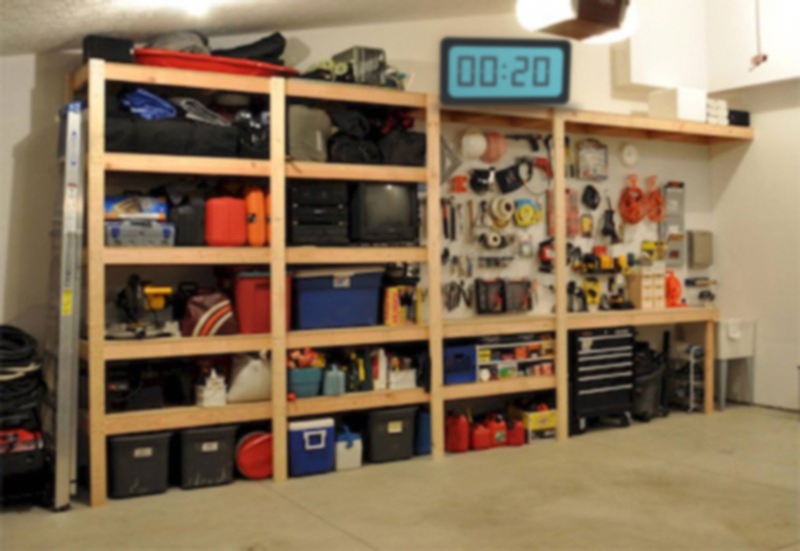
T00:20
